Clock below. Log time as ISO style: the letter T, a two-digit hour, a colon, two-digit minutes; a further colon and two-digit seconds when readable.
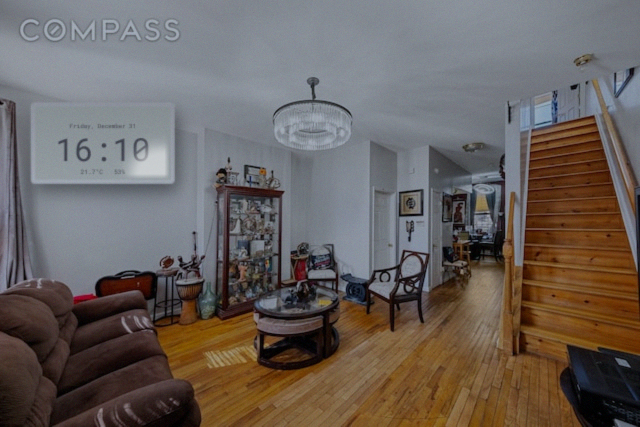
T16:10
